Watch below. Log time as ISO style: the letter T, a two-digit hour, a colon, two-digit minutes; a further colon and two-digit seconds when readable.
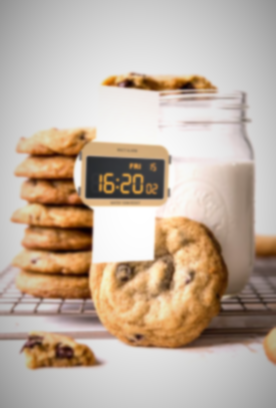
T16:20
